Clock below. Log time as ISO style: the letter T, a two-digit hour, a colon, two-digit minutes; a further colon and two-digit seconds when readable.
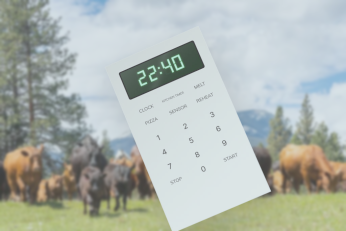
T22:40
